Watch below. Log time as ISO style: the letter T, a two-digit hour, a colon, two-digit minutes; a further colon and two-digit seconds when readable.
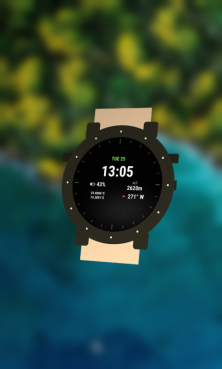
T13:05
